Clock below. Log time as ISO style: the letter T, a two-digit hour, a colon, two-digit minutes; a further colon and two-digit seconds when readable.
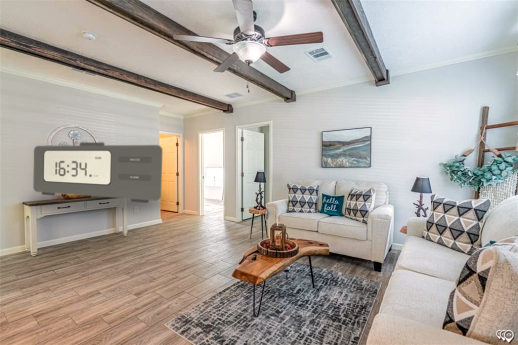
T16:34
